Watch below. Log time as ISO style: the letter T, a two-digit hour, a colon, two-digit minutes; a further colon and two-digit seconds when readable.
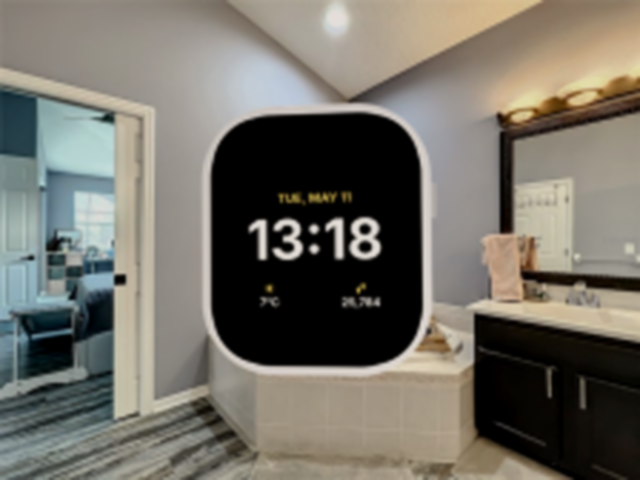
T13:18
